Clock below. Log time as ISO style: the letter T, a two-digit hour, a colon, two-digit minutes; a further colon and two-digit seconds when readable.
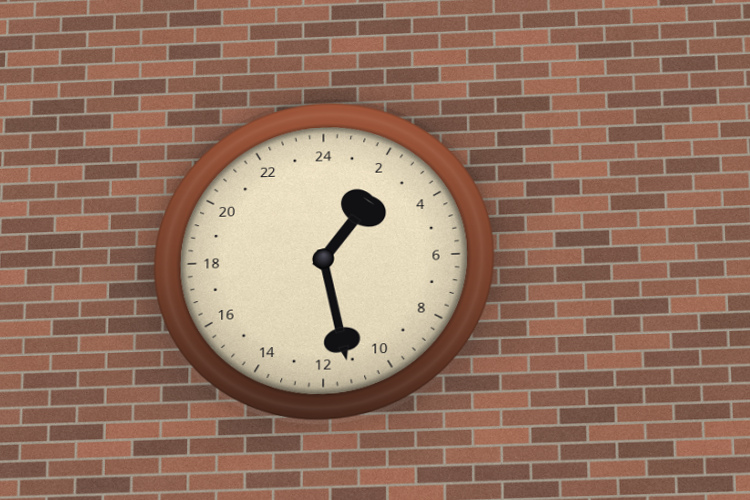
T02:28
